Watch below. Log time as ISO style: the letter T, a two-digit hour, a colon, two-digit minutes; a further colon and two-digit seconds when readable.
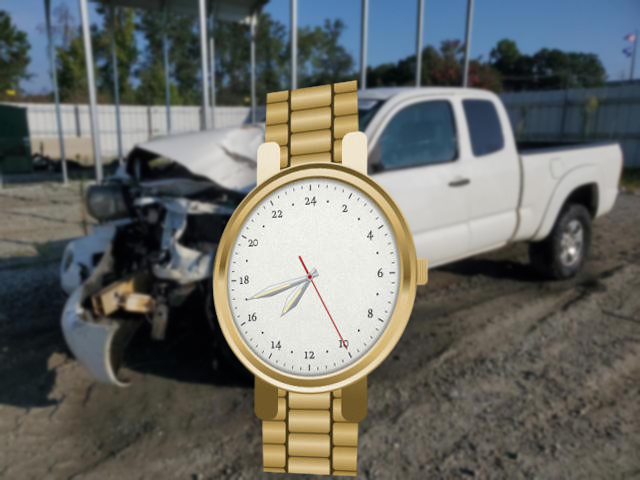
T14:42:25
